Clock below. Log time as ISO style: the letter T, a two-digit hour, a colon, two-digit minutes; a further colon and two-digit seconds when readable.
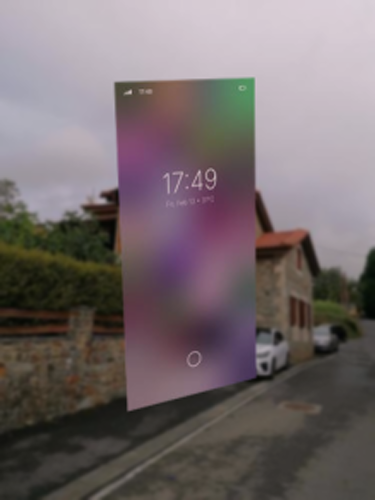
T17:49
